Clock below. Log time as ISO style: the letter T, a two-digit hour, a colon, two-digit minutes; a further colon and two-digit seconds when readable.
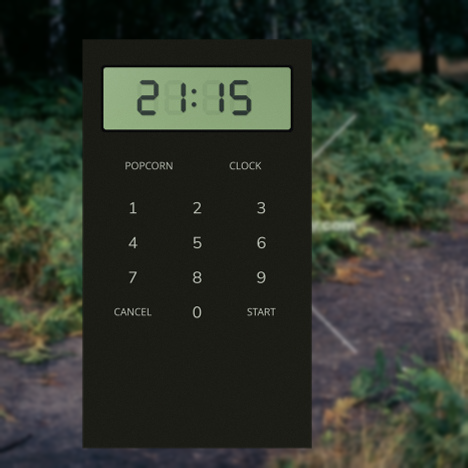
T21:15
